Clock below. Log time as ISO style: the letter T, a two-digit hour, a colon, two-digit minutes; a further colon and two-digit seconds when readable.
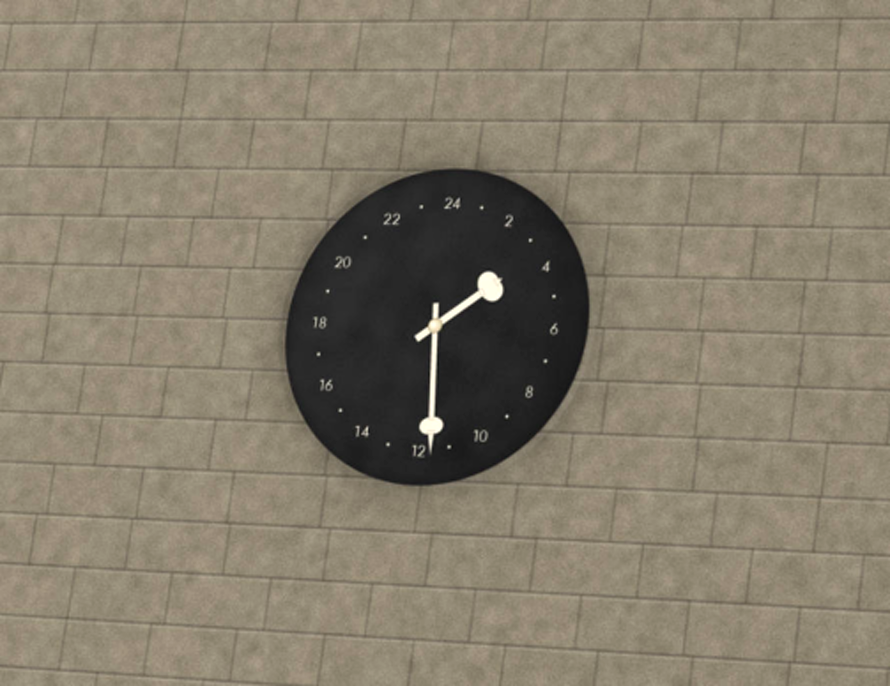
T03:29
